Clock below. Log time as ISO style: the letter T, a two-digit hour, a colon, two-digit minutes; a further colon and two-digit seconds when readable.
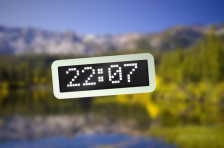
T22:07
